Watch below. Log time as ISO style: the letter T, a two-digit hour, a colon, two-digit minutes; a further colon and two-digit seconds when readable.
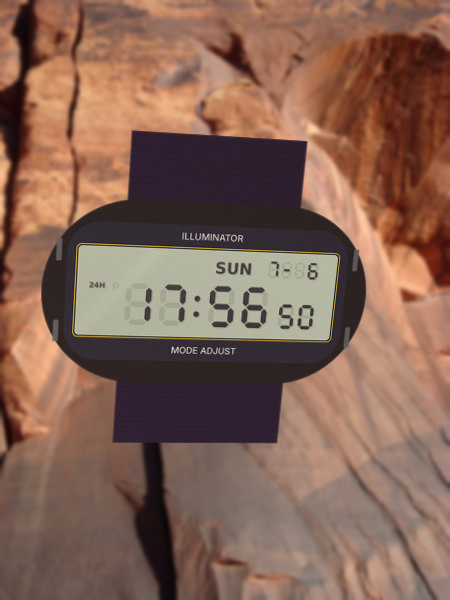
T17:56:50
